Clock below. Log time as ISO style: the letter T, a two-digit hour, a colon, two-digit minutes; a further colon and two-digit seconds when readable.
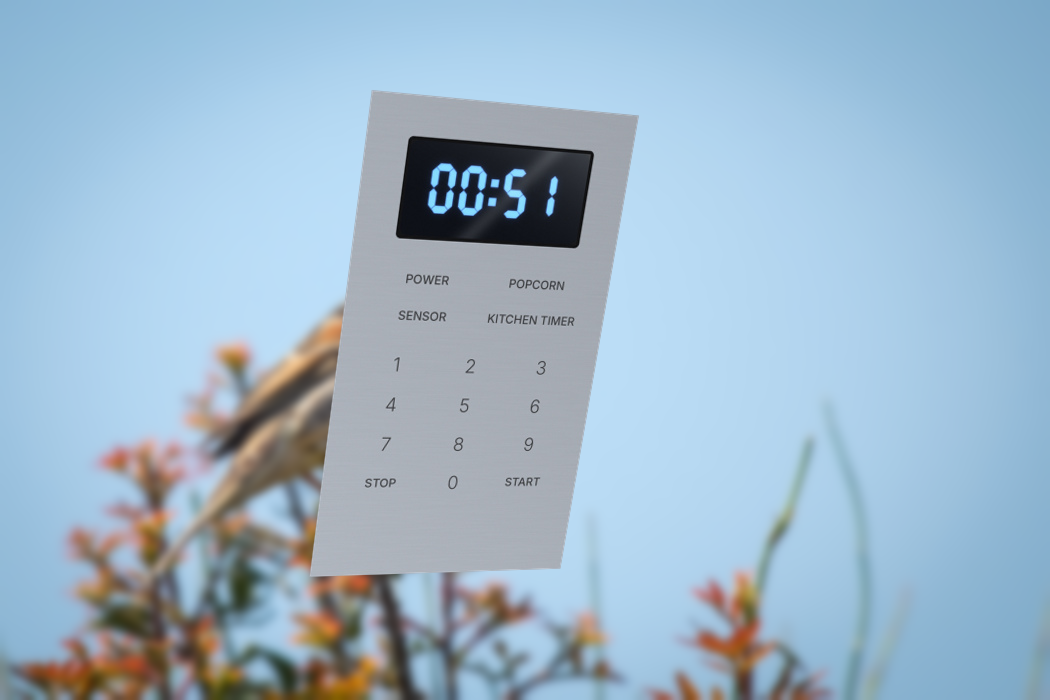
T00:51
